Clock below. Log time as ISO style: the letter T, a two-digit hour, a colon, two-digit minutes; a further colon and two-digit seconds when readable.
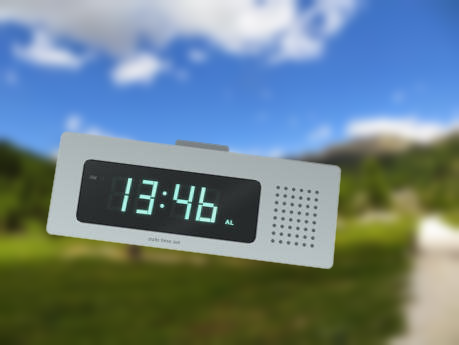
T13:46
